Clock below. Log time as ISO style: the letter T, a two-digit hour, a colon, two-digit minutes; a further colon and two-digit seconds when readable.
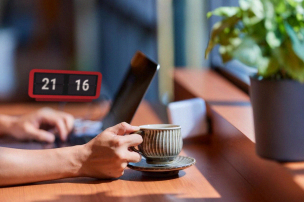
T21:16
